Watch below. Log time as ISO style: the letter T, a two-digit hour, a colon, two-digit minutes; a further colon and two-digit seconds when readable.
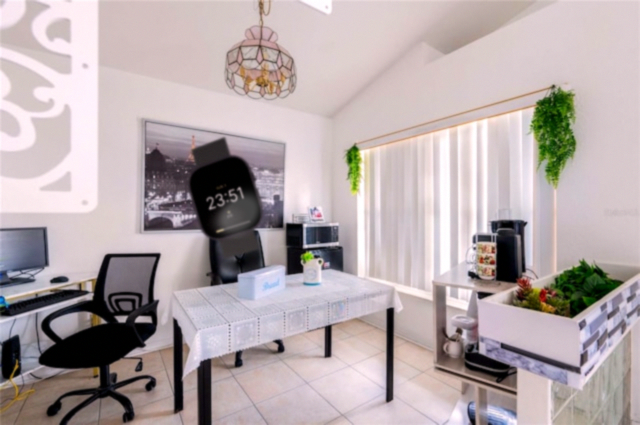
T23:51
